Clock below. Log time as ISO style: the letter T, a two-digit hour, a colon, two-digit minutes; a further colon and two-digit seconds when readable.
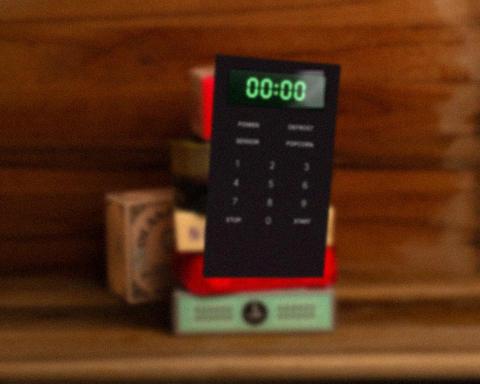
T00:00
